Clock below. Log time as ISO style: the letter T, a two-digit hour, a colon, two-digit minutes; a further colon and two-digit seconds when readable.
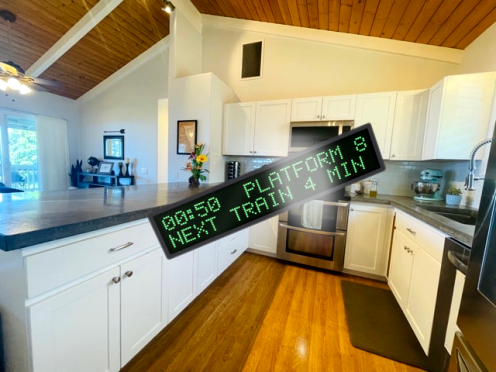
T00:50
